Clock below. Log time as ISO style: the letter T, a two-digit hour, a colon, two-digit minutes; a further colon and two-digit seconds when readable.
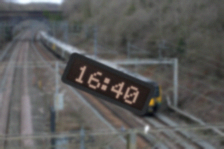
T16:40
